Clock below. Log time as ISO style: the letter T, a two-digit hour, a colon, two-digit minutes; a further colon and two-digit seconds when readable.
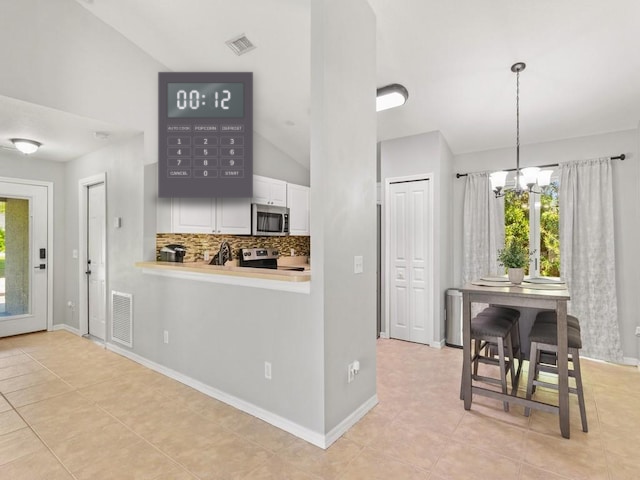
T00:12
